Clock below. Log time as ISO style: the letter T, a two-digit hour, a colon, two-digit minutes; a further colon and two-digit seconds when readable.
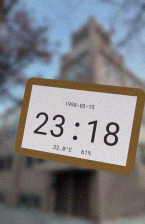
T23:18
